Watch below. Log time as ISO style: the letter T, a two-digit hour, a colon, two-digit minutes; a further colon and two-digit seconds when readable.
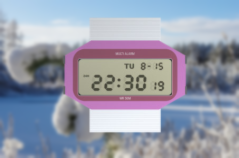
T22:30:19
